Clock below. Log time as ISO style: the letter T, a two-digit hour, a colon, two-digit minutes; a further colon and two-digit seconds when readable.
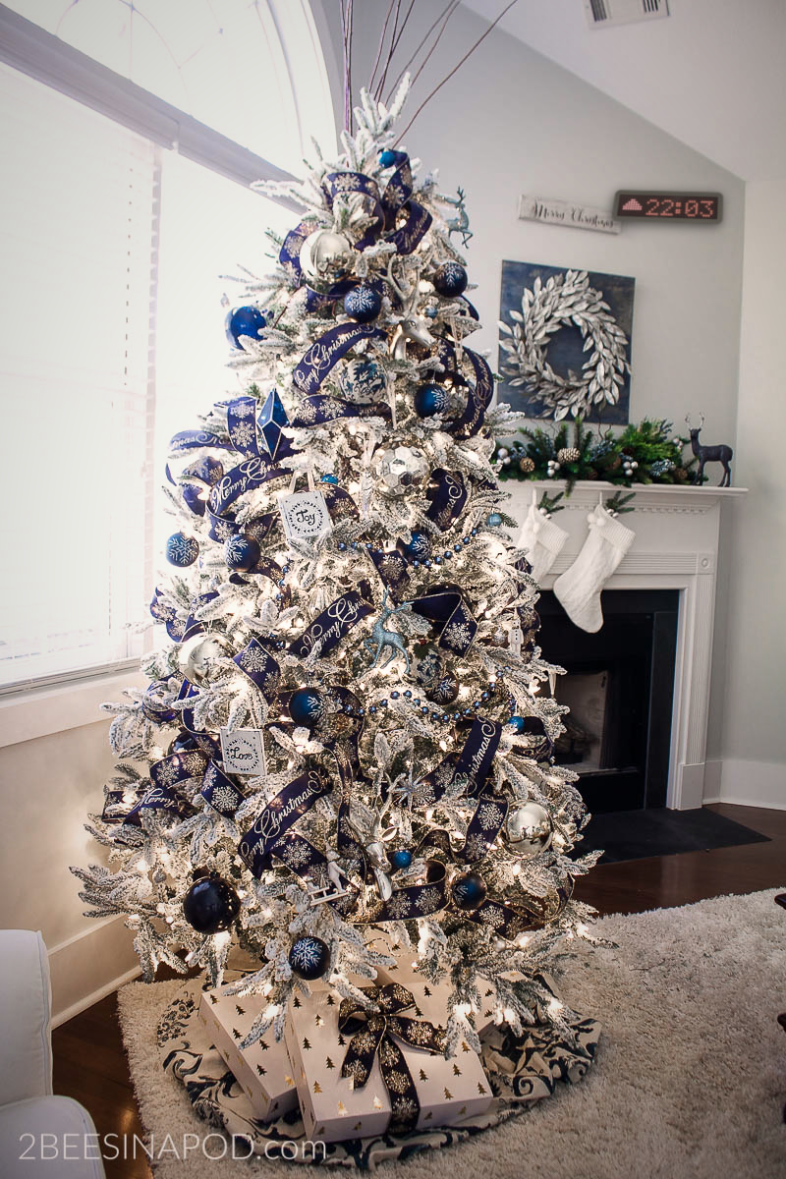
T22:03
